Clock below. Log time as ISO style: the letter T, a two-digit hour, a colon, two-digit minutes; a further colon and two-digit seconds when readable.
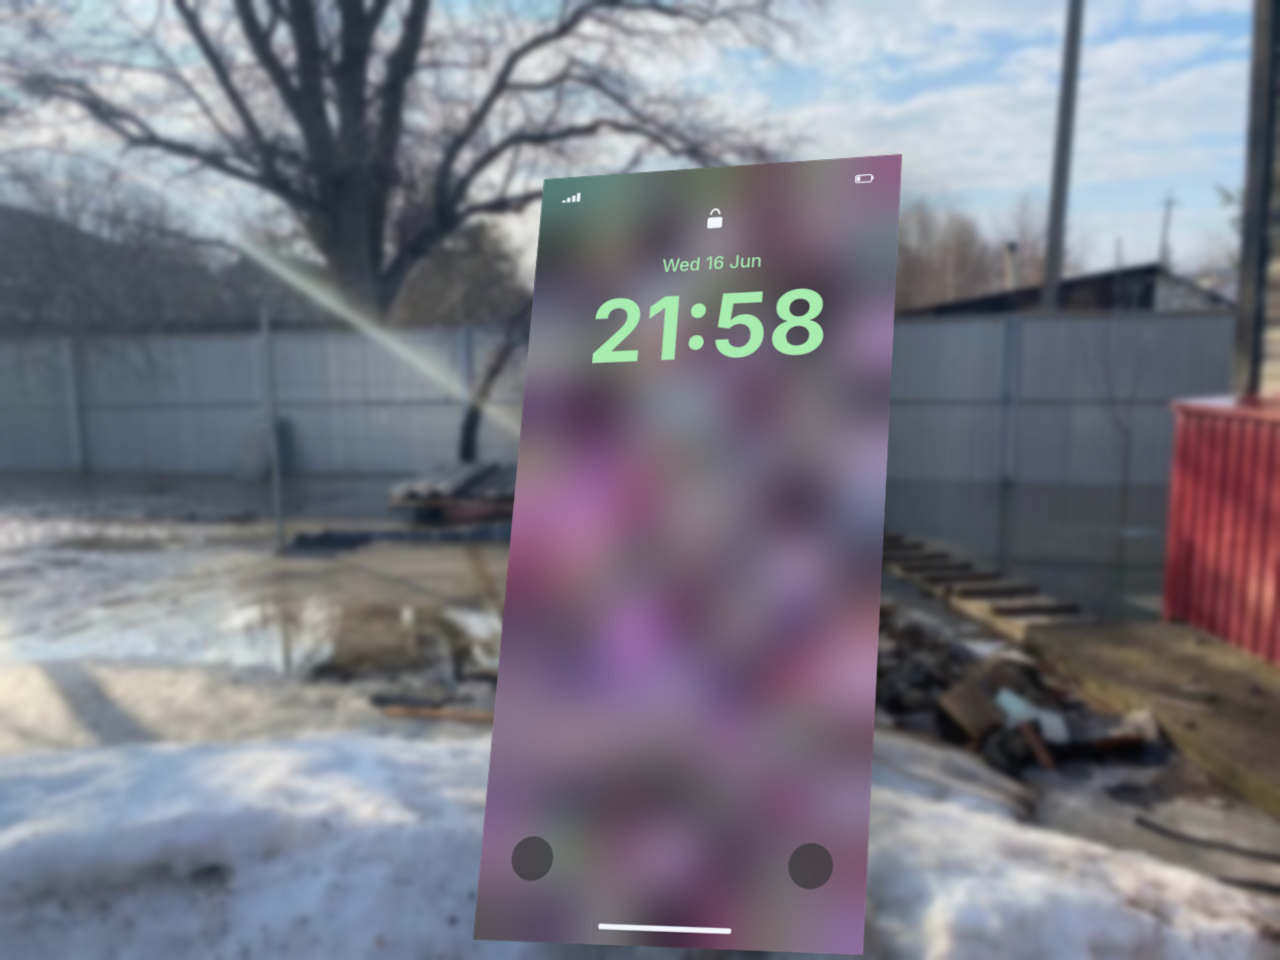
T21:58
